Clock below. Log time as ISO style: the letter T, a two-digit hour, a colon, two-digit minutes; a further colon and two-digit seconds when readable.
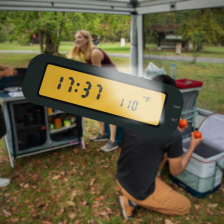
T17:37
